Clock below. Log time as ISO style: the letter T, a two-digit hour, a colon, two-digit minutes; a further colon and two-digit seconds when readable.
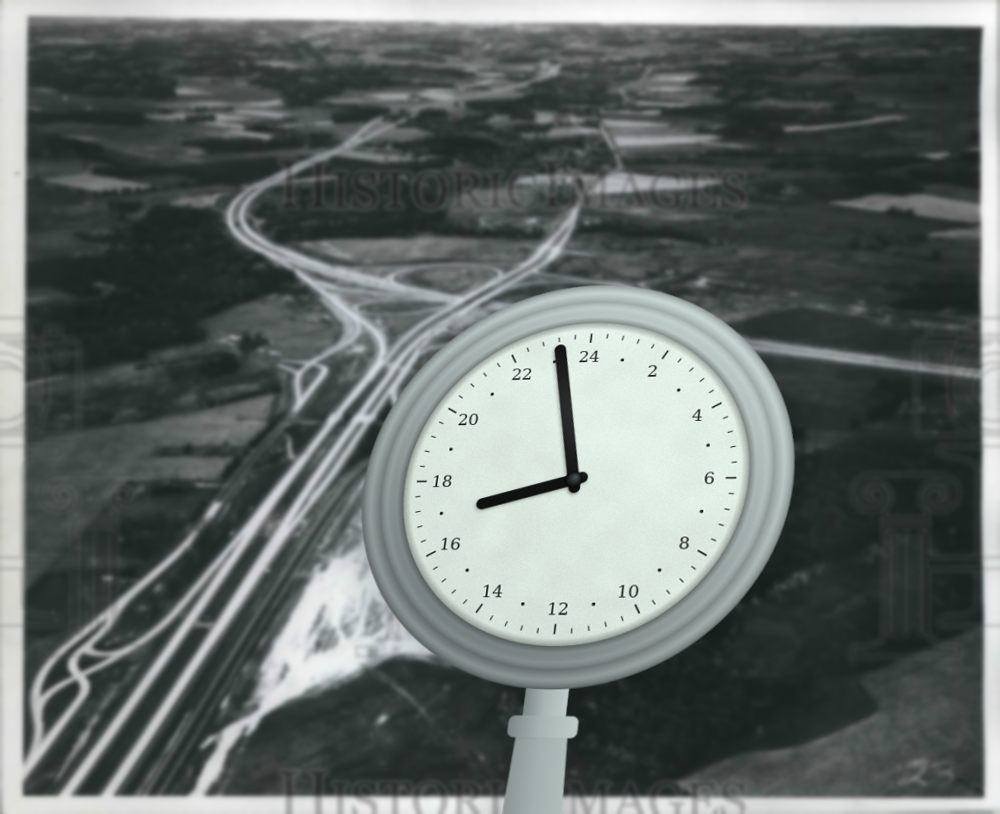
T16:58
